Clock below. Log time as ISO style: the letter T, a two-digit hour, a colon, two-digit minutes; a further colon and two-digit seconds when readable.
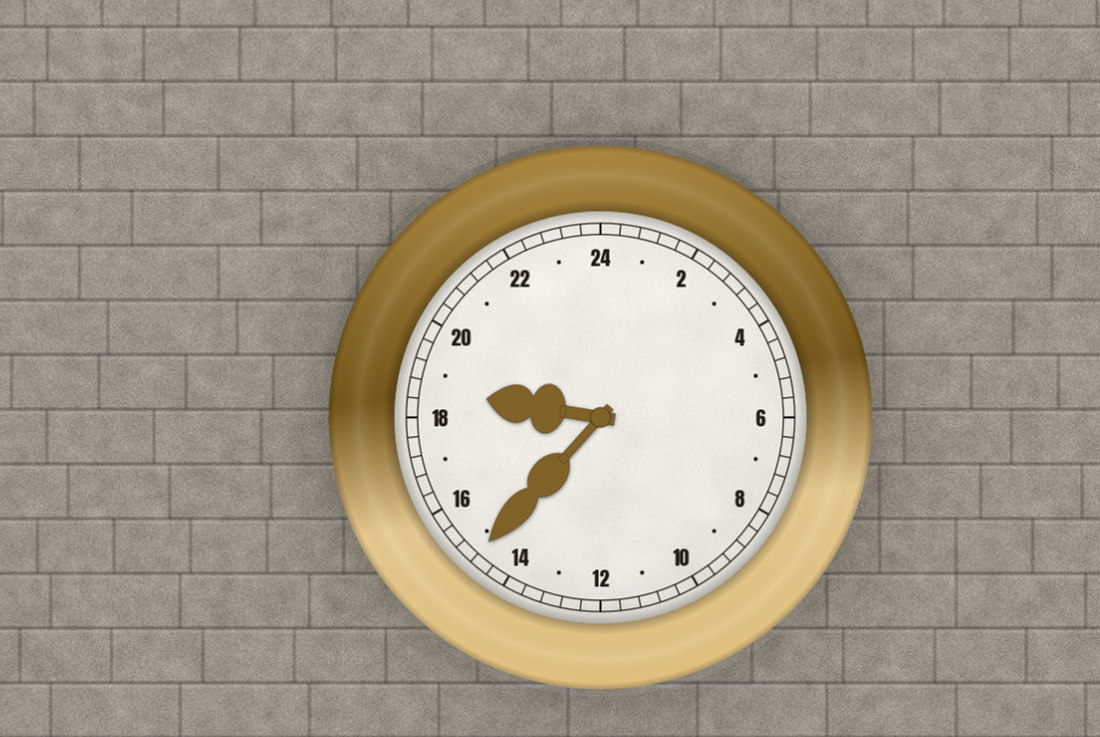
T18:37
